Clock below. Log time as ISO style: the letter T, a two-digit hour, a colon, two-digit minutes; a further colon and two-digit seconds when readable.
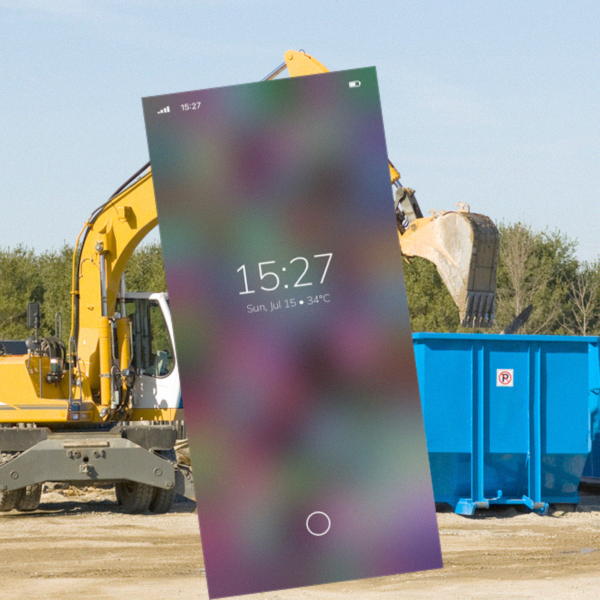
T15:27
